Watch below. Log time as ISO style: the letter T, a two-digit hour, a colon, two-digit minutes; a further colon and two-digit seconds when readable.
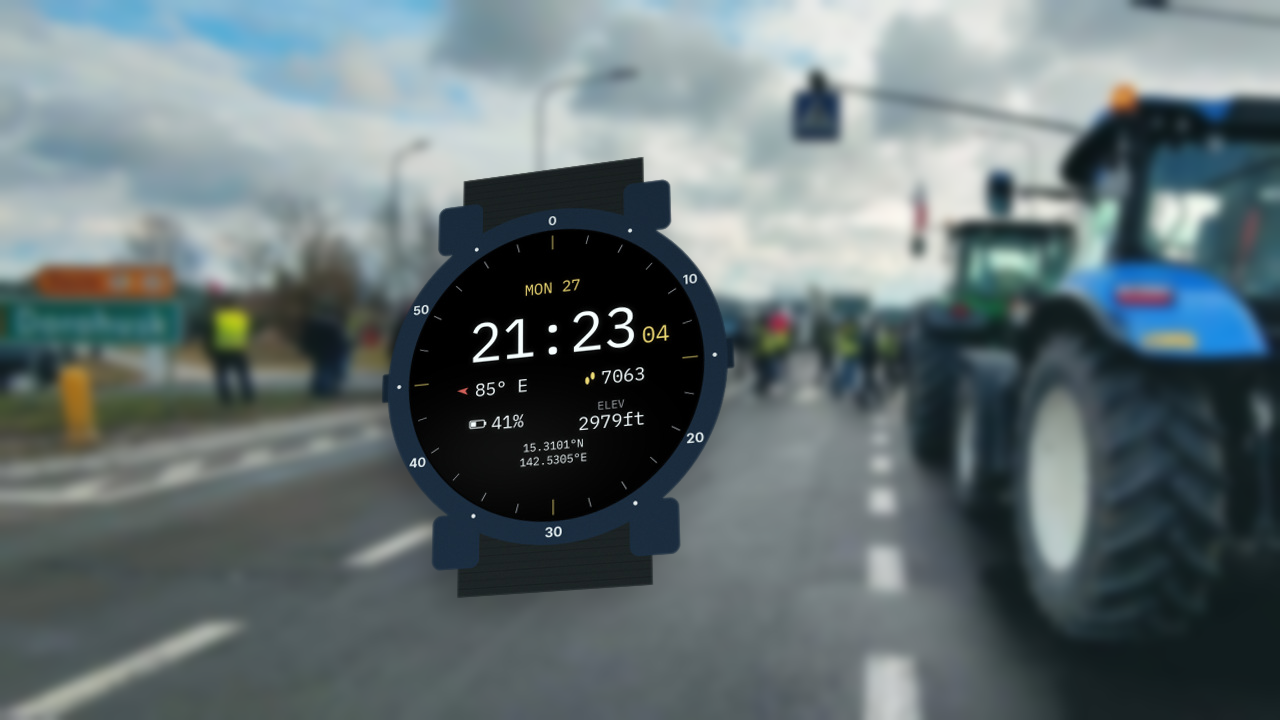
T21:23:04
